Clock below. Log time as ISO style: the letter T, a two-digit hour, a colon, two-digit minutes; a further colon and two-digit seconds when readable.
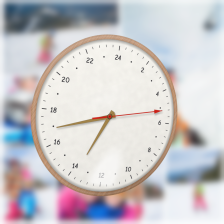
T13:42:13
